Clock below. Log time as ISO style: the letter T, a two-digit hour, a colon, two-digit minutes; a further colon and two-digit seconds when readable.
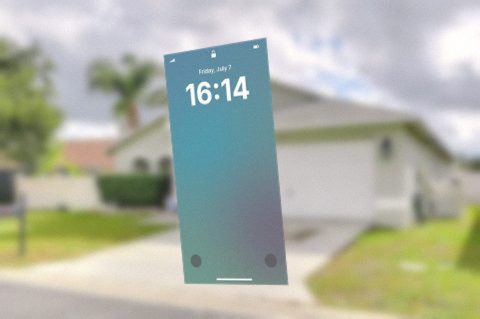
T16:14
